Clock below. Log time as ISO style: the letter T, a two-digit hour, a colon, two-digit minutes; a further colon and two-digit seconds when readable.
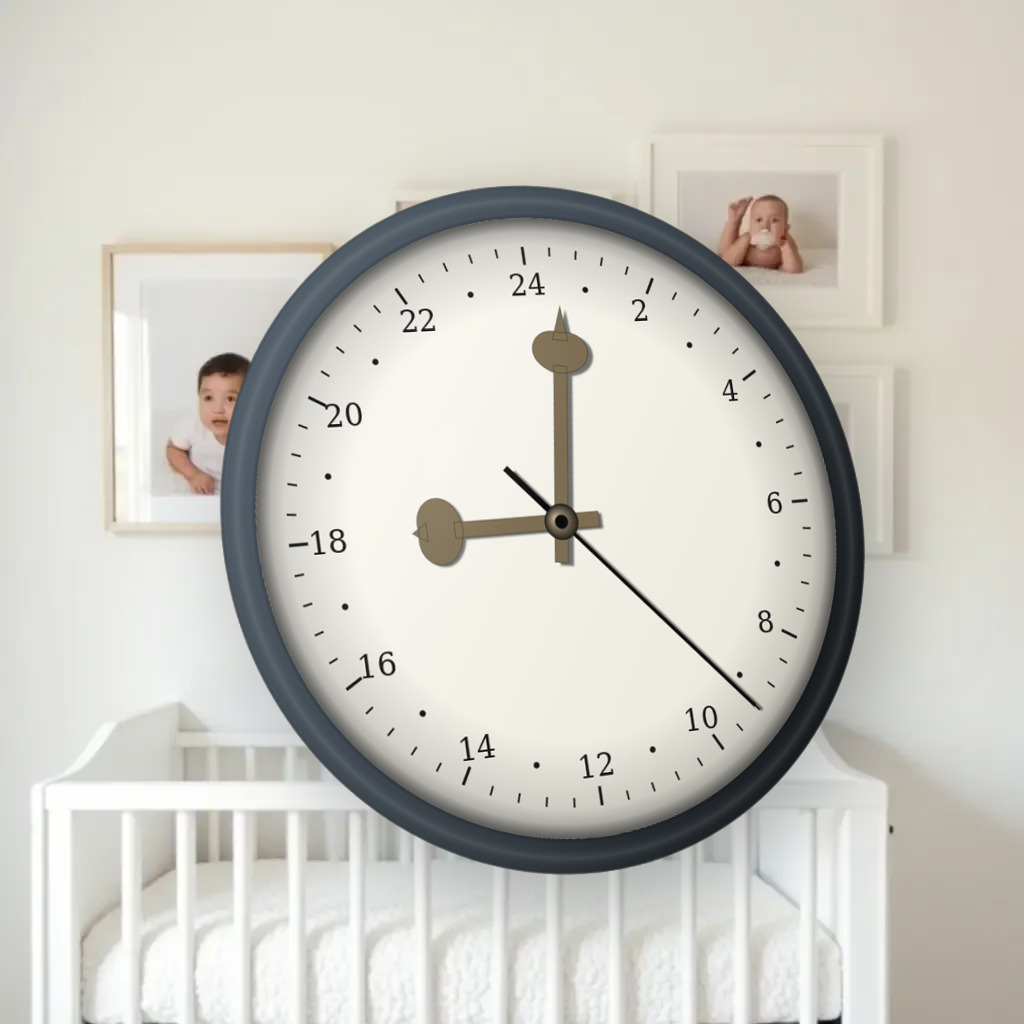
T18:01:23
